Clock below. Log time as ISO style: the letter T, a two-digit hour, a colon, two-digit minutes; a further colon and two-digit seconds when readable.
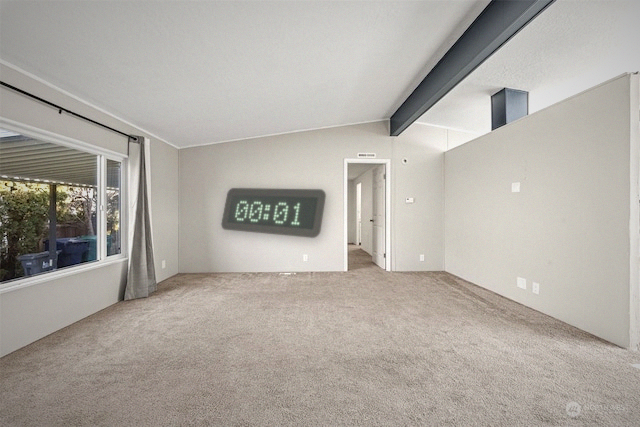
T00:01
